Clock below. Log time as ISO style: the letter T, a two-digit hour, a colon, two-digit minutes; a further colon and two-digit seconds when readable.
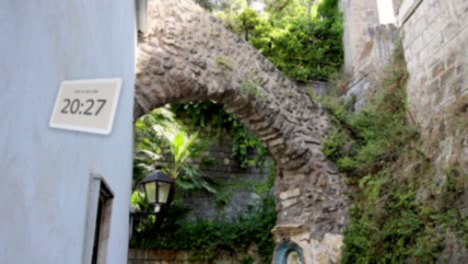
T20:27
